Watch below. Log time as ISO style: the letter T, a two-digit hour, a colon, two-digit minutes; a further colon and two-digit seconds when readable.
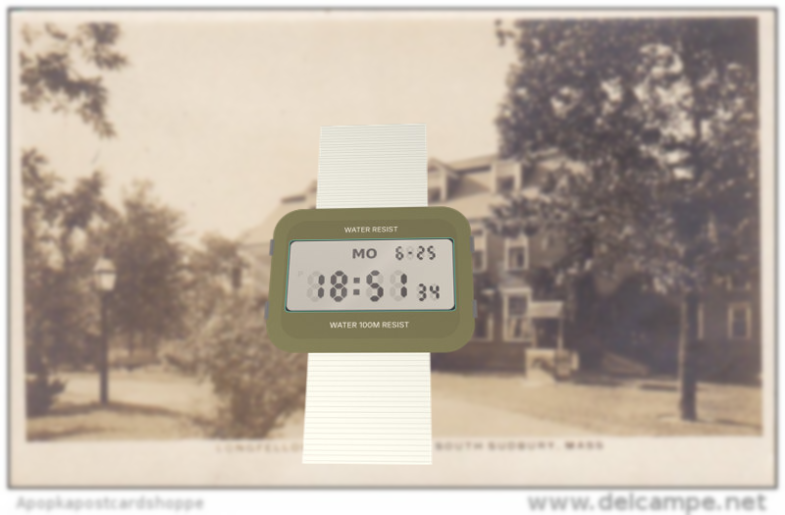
T18:51:34
